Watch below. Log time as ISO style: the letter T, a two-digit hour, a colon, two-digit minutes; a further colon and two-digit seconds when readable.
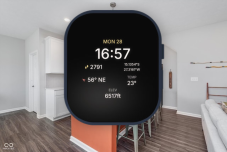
T16:57
